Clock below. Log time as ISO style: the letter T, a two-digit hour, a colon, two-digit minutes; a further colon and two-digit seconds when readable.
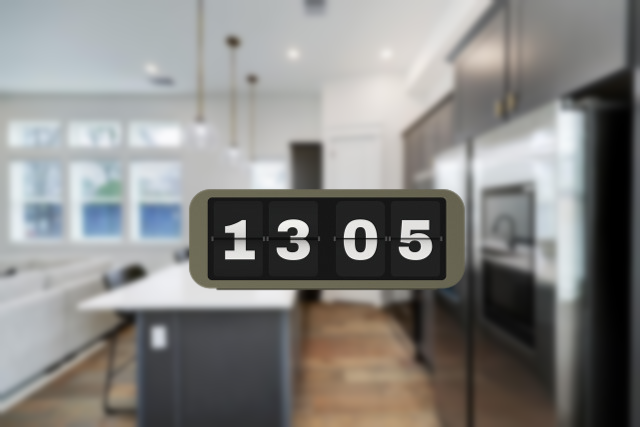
T13:05
